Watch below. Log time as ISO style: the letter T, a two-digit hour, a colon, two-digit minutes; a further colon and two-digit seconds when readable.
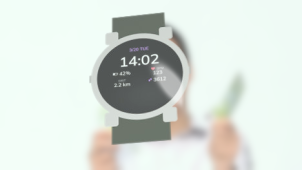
T14:02
